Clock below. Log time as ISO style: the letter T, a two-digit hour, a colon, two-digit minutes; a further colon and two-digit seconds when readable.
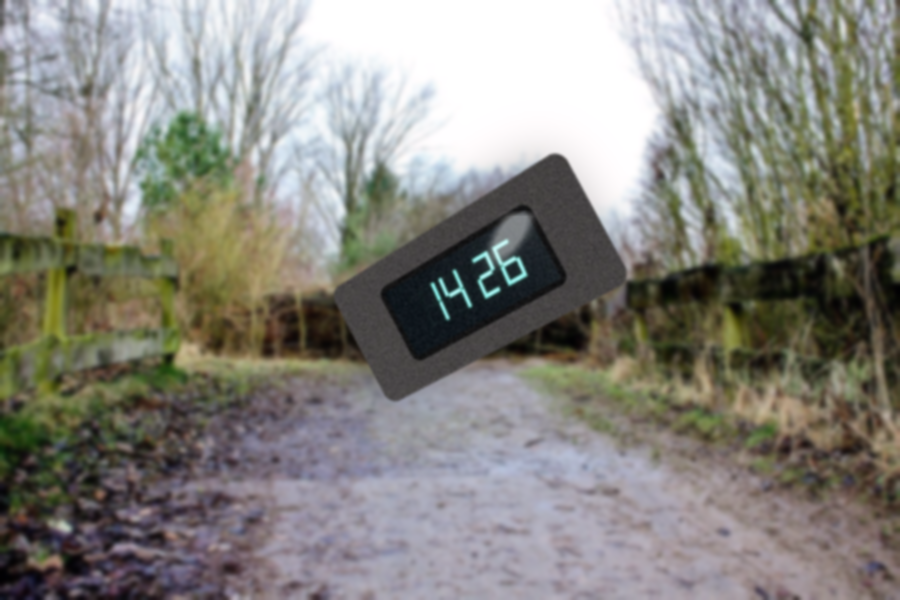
T14:26
